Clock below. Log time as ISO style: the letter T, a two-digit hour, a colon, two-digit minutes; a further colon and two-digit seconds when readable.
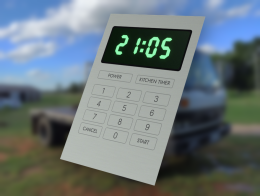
T21:05
